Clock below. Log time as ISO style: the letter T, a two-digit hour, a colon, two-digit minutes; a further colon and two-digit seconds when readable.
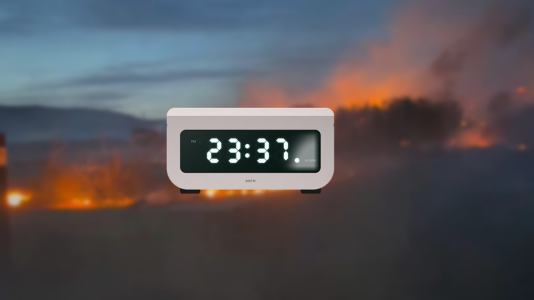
T23:37
